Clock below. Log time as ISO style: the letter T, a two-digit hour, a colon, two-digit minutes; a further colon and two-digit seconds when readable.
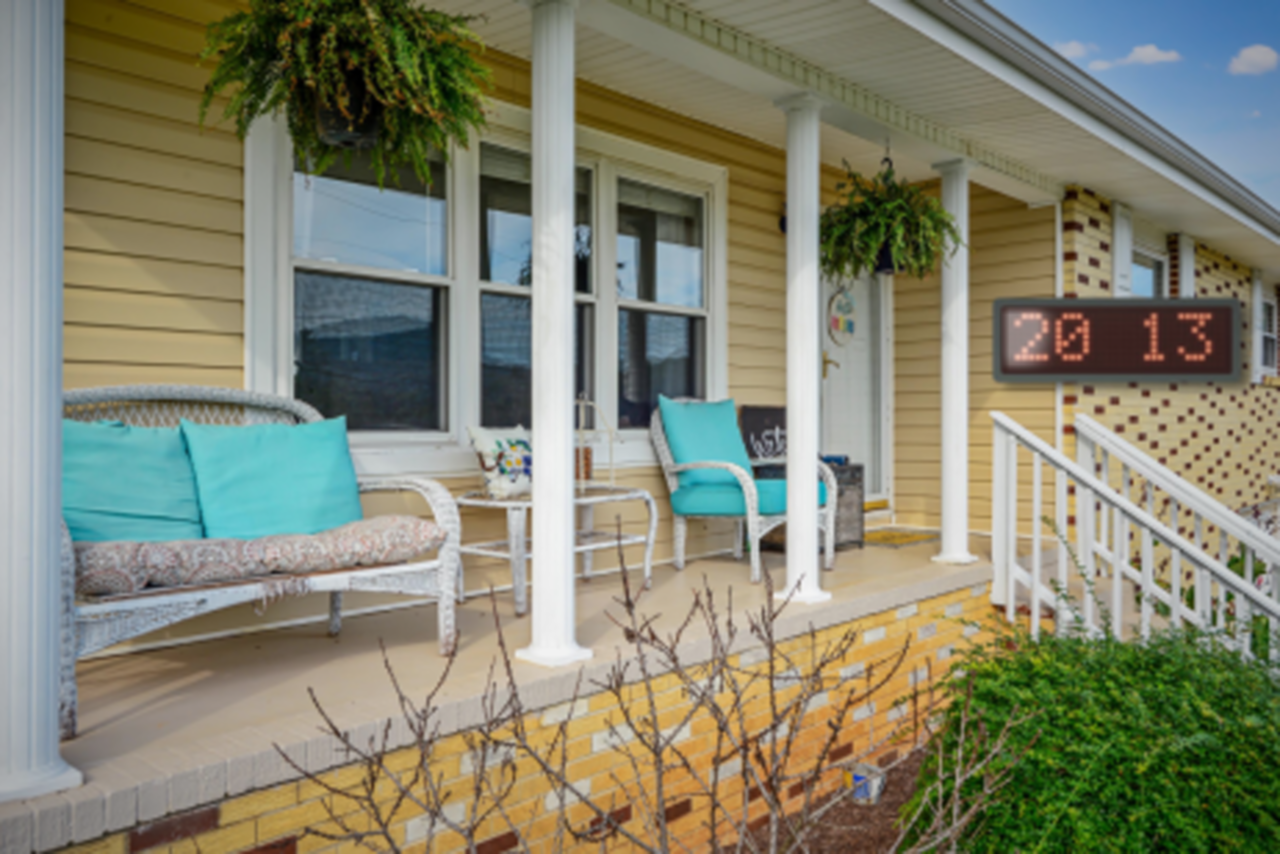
T20:13
